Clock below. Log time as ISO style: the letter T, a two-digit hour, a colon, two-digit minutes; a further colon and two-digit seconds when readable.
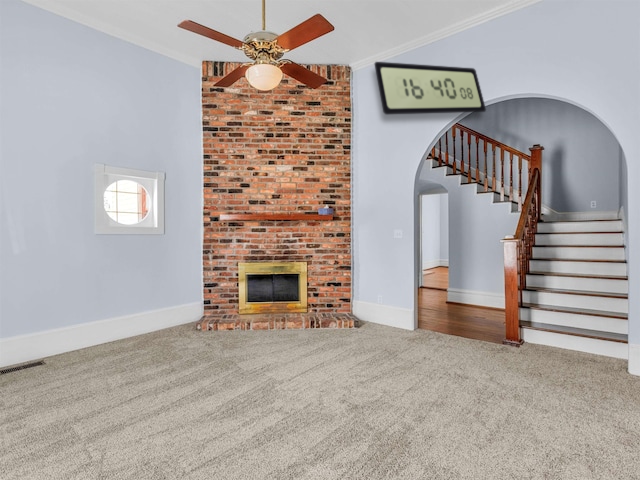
T16:40:08
